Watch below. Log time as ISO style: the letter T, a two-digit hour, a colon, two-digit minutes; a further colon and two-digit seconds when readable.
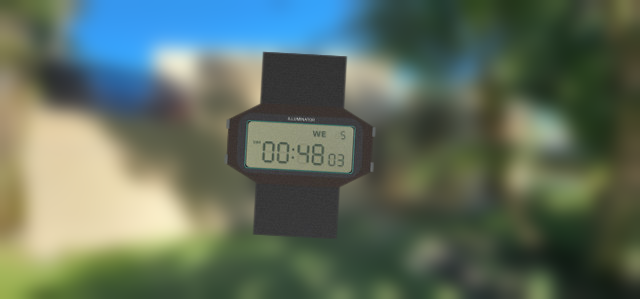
T00:48:03
